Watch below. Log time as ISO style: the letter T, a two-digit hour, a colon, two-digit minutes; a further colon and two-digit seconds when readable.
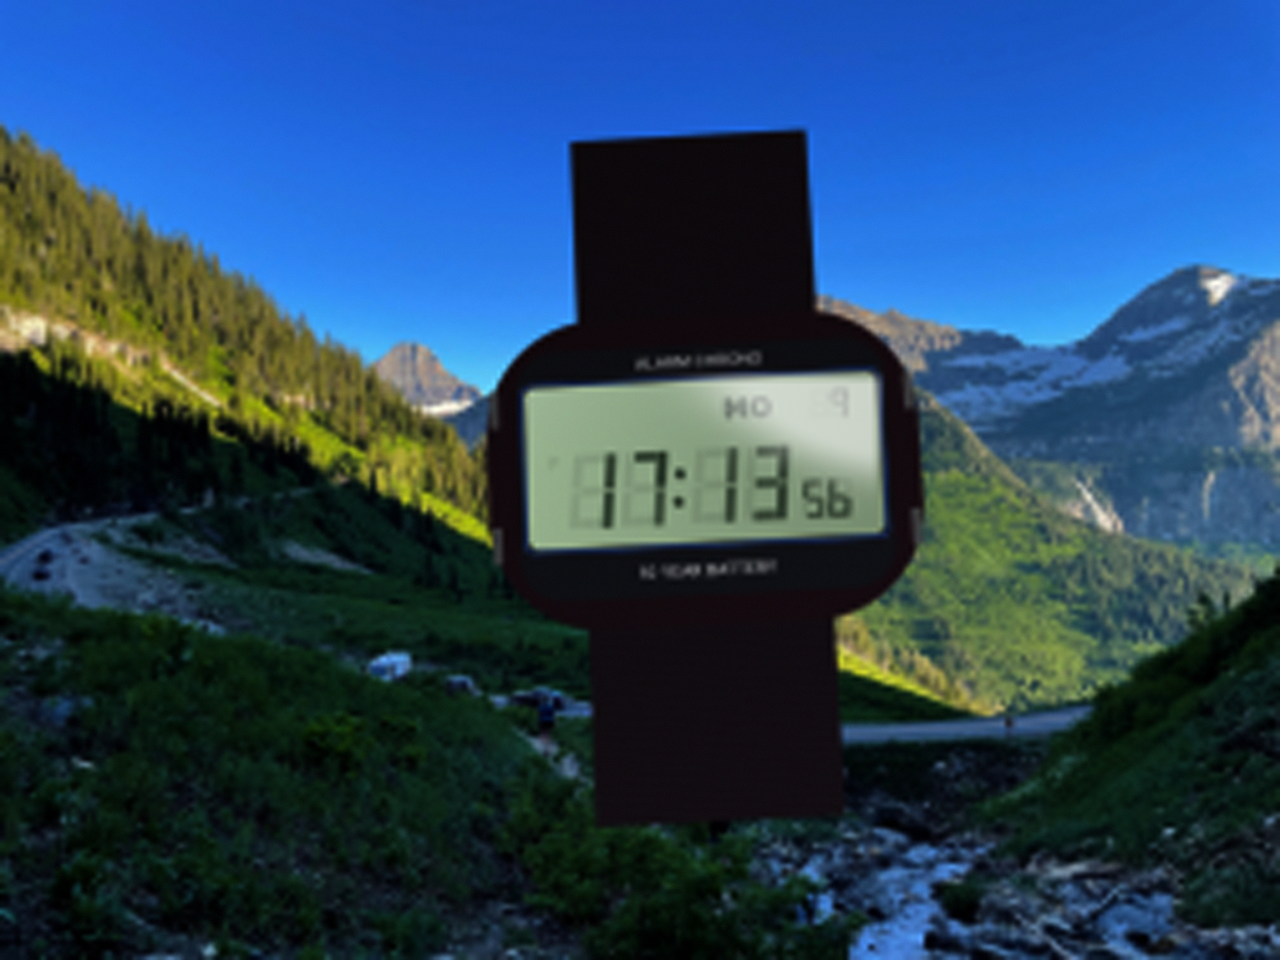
T17:13:56
